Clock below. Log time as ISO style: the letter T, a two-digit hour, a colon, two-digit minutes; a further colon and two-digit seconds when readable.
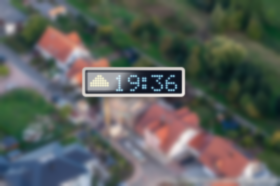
T19:36
